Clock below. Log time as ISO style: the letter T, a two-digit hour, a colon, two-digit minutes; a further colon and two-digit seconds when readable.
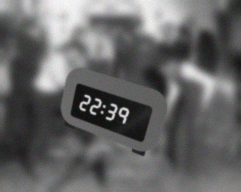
T22:39
